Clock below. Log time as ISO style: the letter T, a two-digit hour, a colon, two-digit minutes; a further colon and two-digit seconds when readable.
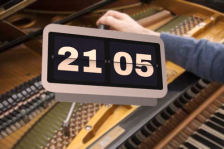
T21:05
